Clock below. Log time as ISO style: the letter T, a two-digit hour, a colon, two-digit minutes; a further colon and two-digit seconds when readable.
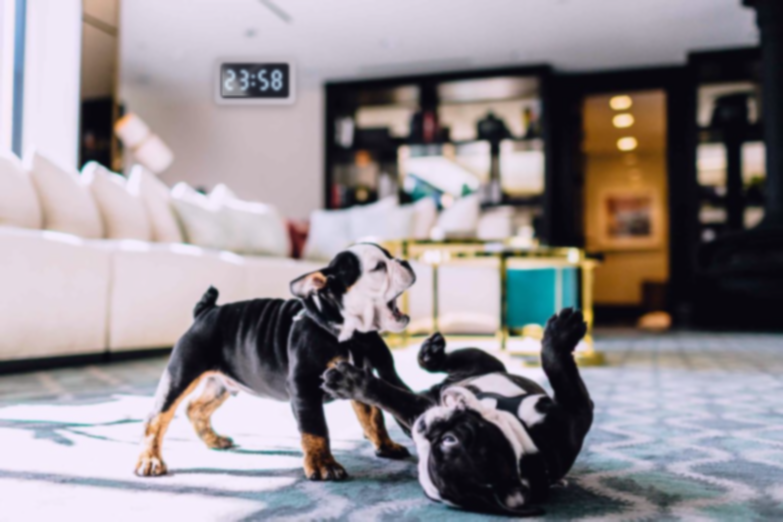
T23:58
